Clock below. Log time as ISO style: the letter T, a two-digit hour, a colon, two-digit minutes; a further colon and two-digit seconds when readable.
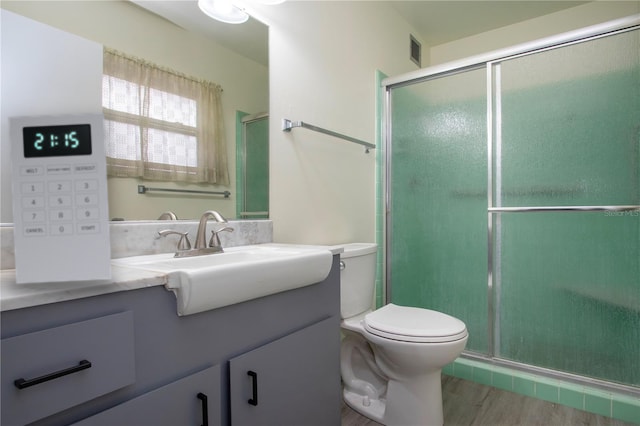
T21:15
